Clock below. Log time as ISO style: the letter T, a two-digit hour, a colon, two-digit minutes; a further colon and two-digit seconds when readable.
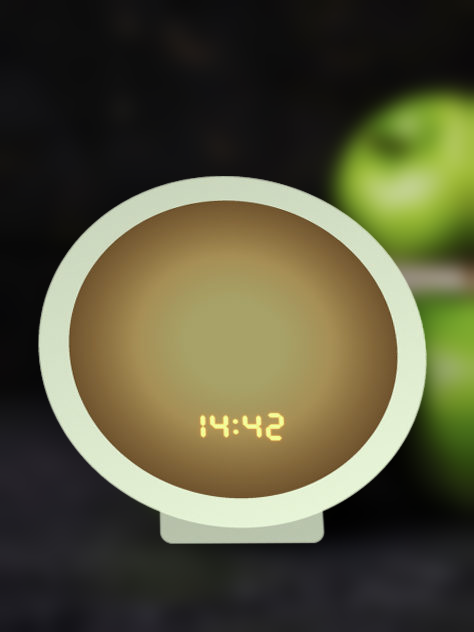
T14:42
